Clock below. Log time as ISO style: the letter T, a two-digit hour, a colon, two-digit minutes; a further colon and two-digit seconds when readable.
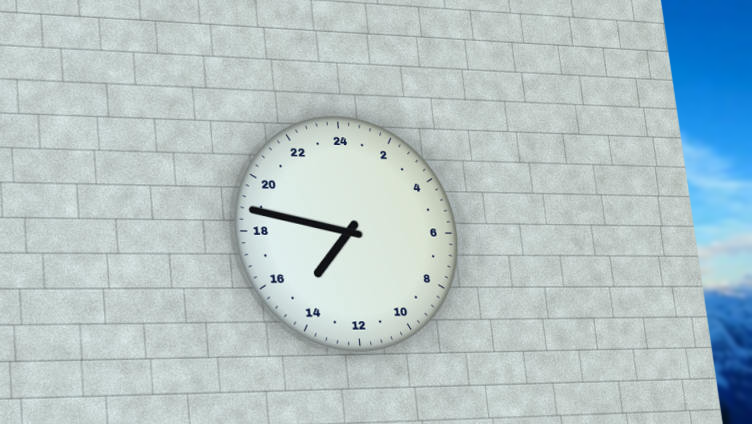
T14:47
